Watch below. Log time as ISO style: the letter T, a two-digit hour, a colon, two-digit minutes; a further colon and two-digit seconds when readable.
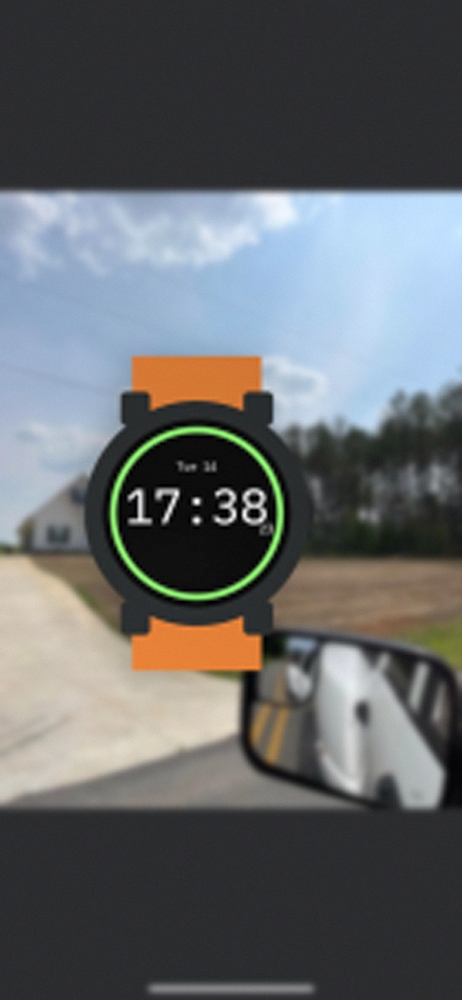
T17:38
